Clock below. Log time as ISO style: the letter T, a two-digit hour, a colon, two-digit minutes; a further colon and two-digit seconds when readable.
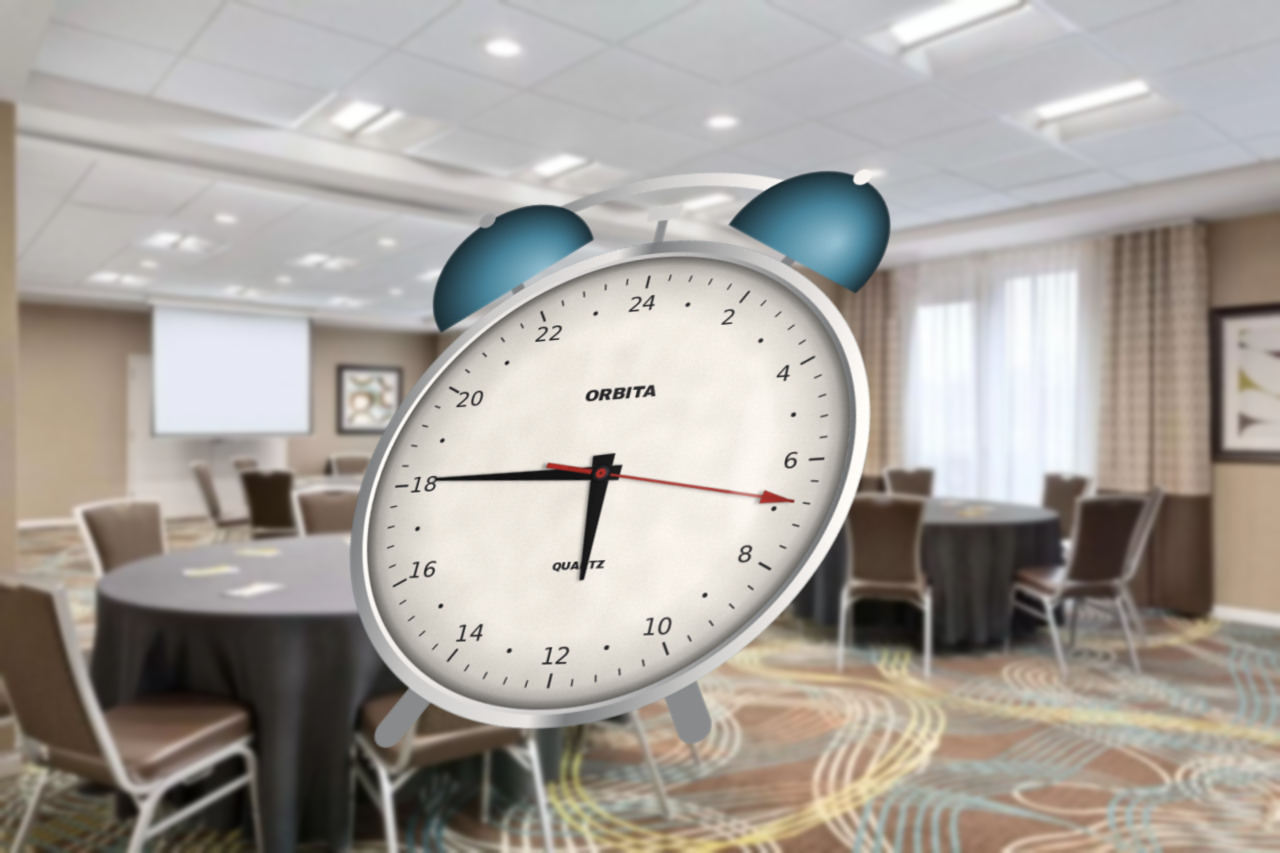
T11:45:17
